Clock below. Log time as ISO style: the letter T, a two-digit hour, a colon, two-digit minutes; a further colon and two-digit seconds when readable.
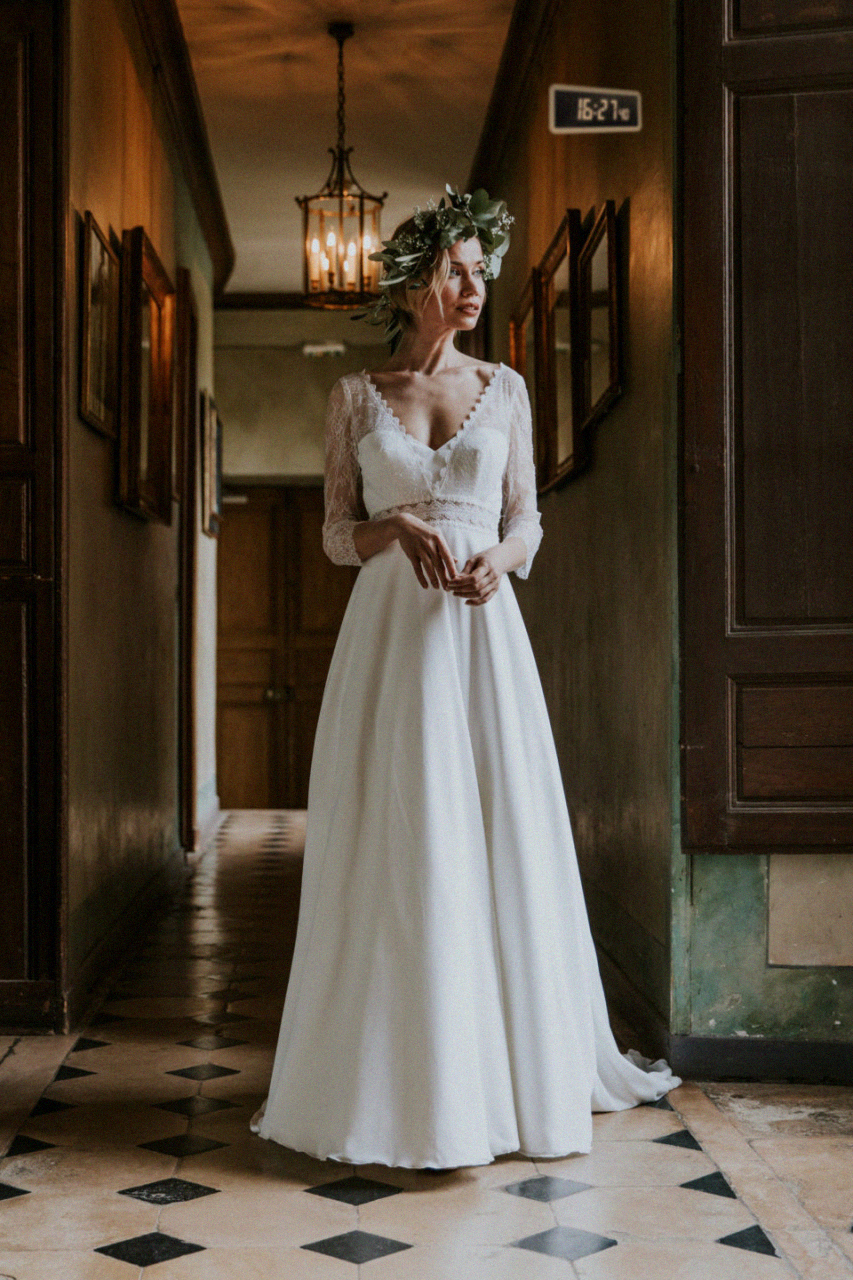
T16:27
